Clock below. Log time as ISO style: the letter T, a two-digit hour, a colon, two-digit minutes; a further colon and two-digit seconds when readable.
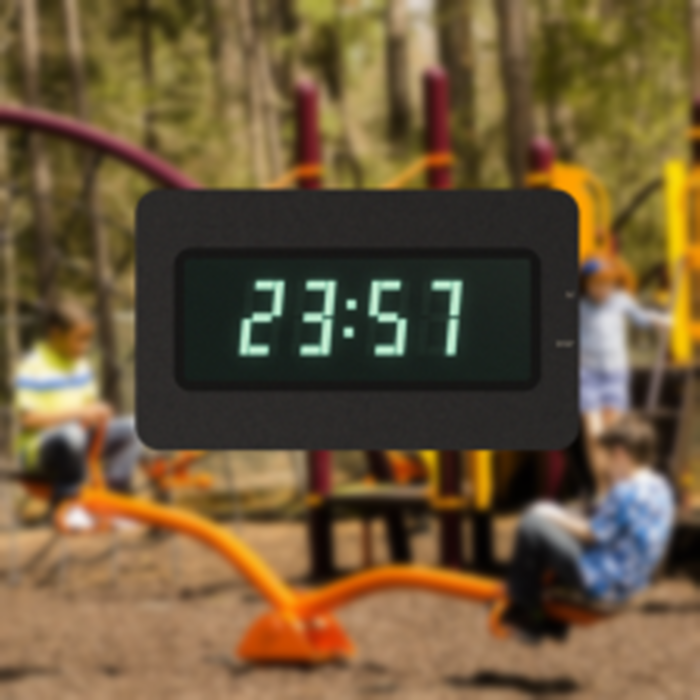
T23:57
